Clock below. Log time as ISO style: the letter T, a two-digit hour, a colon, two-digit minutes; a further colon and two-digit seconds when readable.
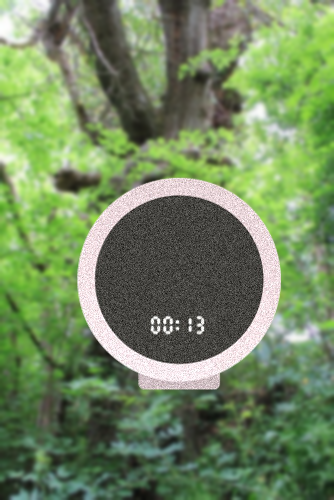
T00:13
